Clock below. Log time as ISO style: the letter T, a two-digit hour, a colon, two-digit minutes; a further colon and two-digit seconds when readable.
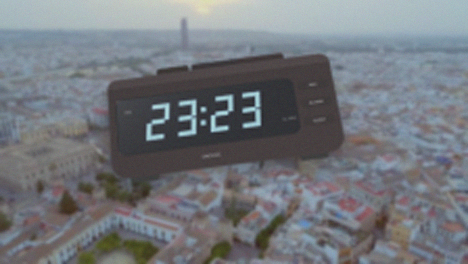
T23:23
